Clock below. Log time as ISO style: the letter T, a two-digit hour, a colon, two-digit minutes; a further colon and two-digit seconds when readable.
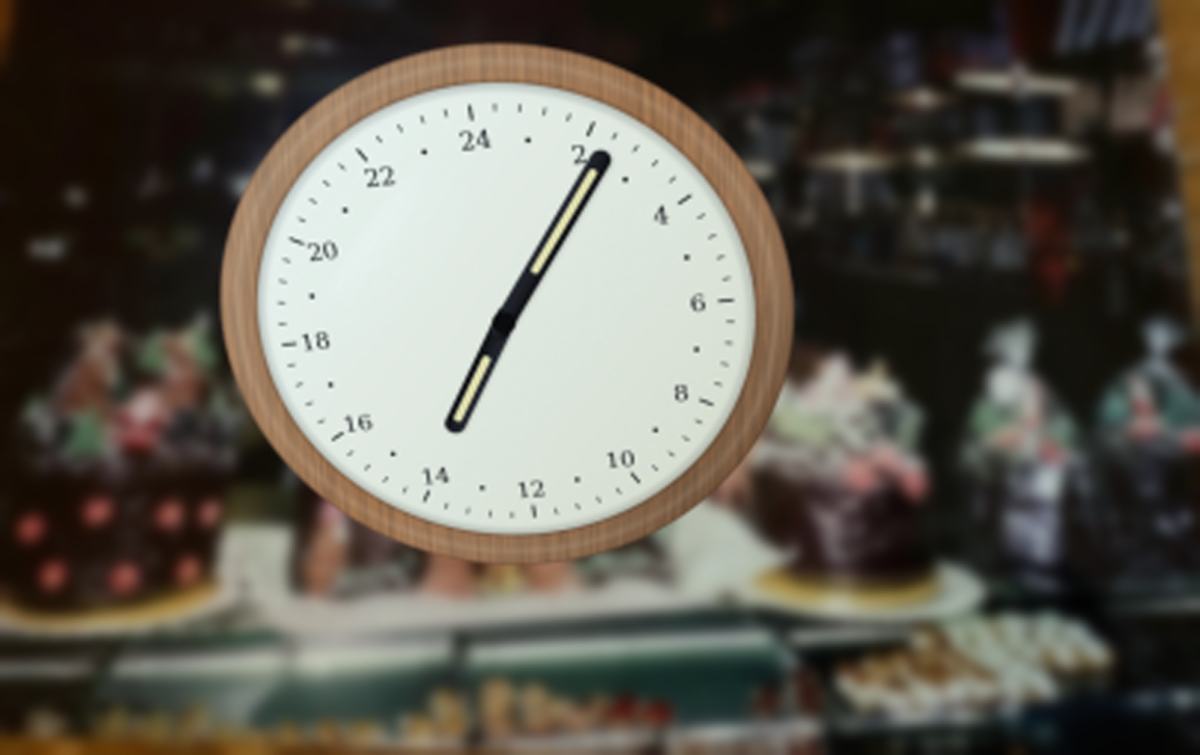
T14:06
